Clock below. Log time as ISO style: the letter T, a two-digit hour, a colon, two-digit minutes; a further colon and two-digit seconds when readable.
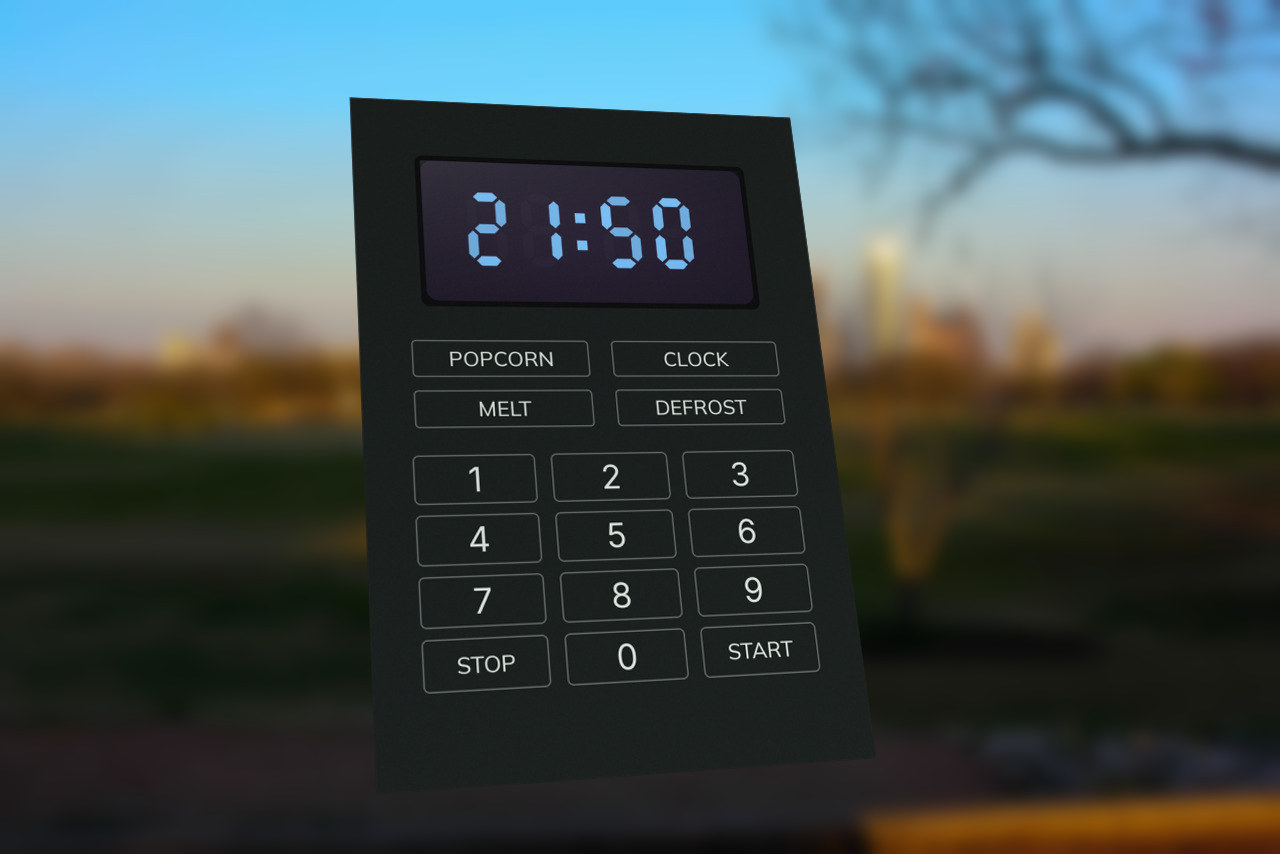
T21:50
